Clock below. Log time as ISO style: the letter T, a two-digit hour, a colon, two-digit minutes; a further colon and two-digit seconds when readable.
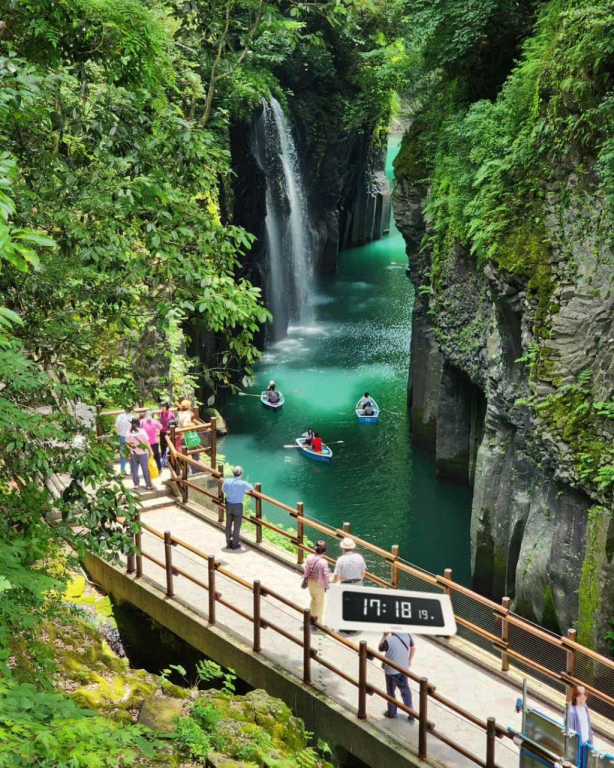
T17:18:19
